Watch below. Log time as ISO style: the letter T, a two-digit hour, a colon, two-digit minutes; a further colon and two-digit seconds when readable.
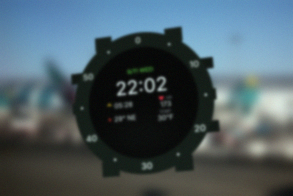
T22:02
